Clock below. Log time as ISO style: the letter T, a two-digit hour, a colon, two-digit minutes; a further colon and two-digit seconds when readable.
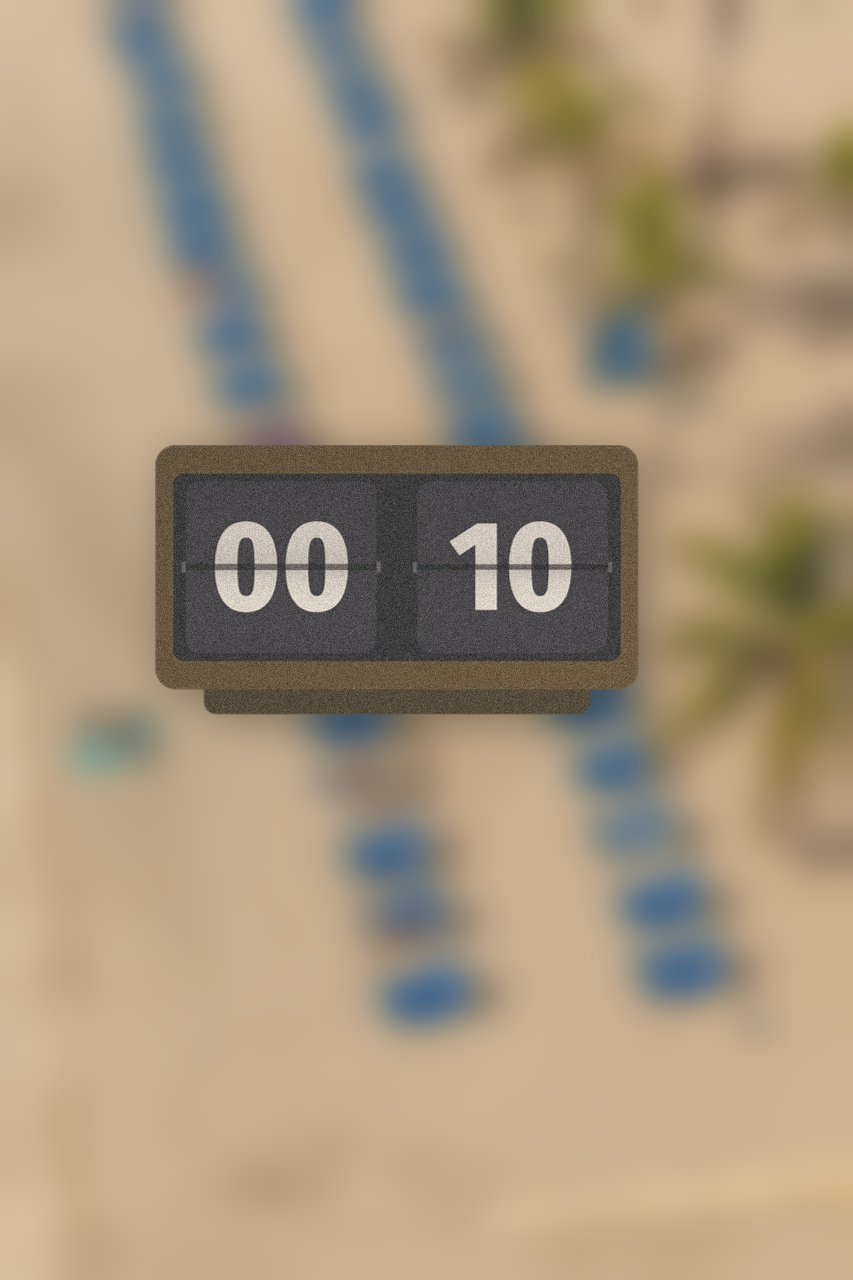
T00:10
